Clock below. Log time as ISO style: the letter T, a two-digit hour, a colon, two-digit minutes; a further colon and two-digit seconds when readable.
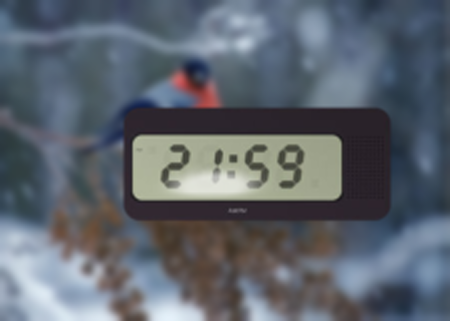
T21:59
